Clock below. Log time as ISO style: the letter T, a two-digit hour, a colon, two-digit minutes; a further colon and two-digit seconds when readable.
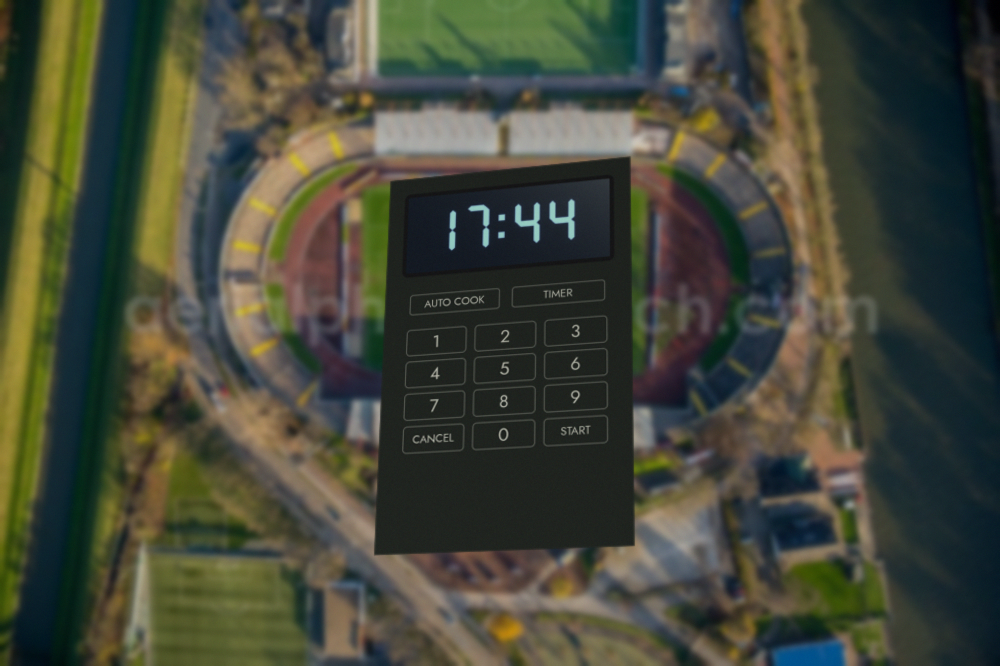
T17:44
